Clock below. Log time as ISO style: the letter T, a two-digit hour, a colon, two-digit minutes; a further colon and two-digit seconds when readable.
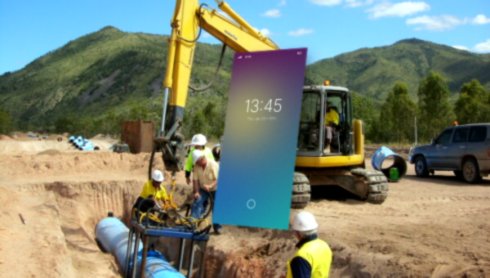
T13:45
